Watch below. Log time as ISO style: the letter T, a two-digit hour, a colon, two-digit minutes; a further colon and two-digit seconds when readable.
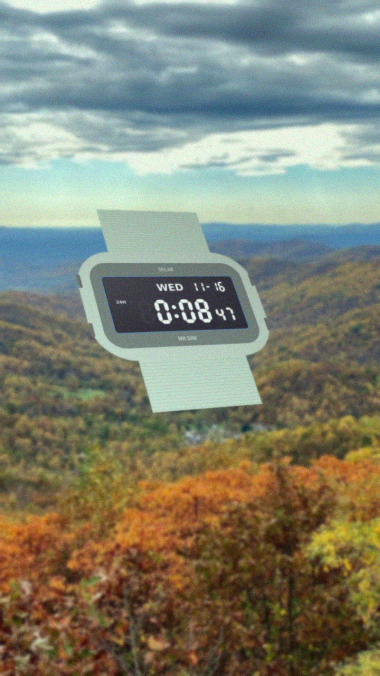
T00:08:47
